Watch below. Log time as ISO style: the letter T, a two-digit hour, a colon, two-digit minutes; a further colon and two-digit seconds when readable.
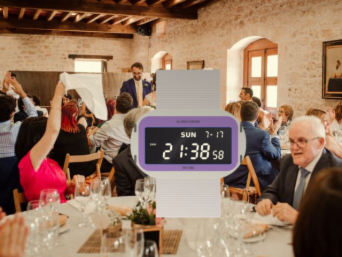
T21:38:58
